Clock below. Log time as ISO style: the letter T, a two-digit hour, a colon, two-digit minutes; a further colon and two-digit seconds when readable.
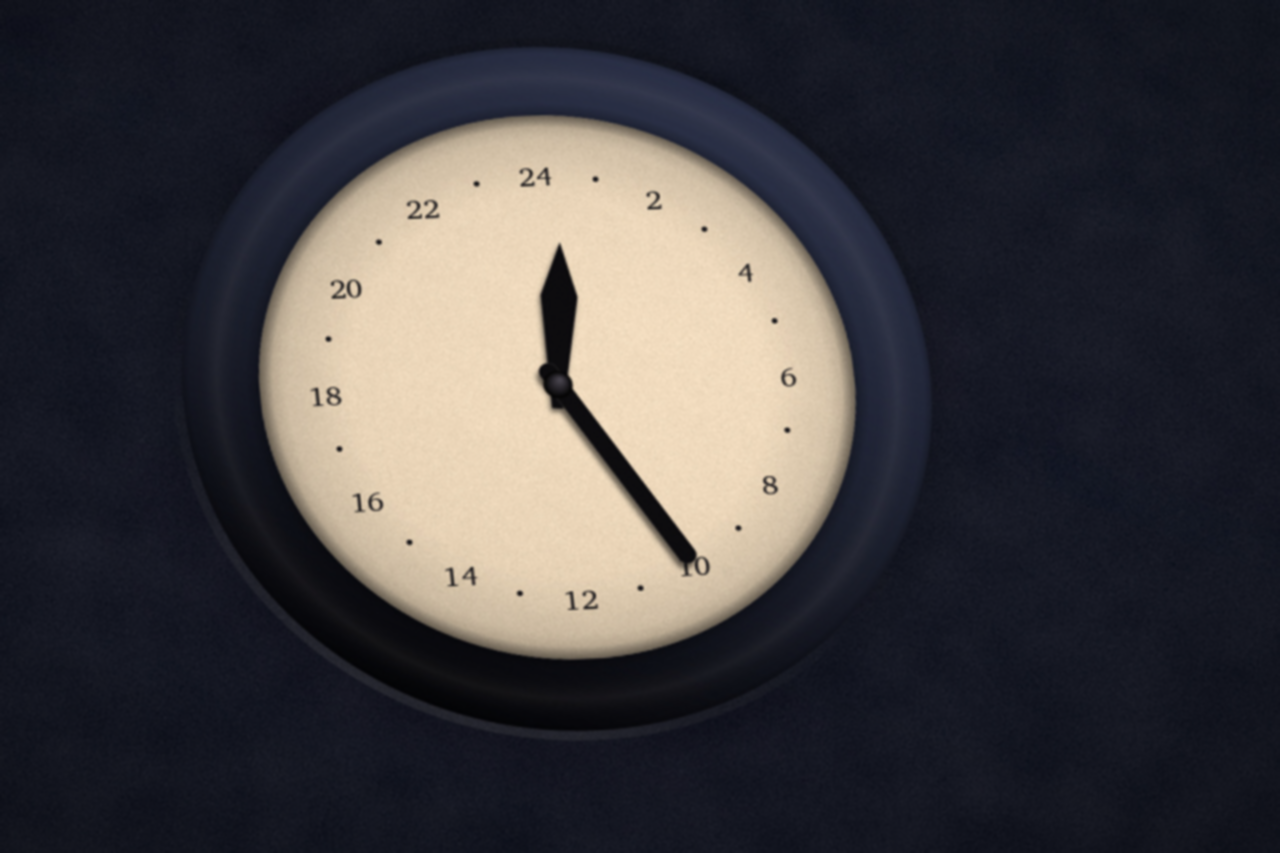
T00:25
